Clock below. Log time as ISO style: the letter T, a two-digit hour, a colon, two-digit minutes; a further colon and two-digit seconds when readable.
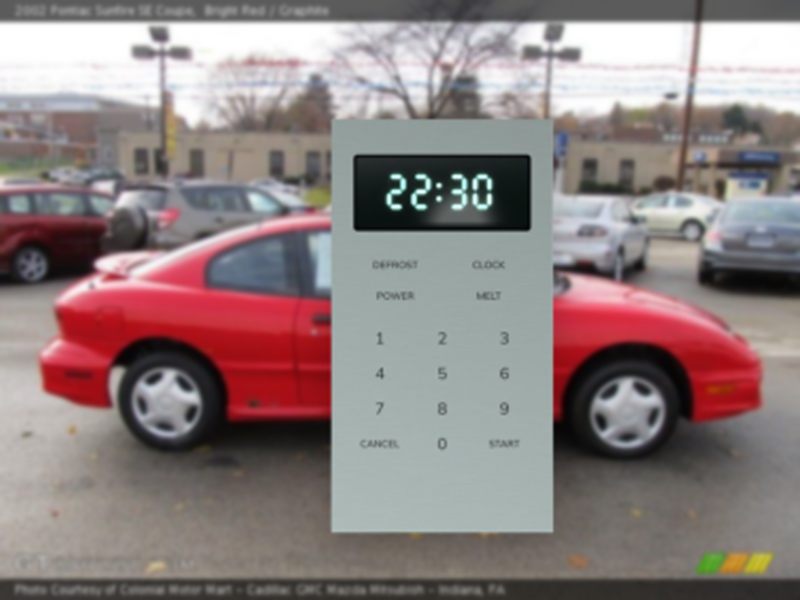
T22:30
